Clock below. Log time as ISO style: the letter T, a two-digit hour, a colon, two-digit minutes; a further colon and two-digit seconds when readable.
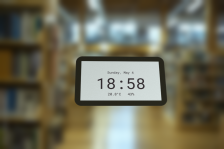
T18:58
